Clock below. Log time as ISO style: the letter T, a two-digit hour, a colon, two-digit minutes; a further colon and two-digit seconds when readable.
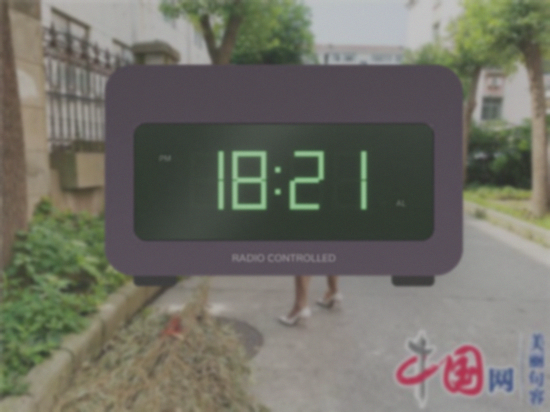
T18:21
